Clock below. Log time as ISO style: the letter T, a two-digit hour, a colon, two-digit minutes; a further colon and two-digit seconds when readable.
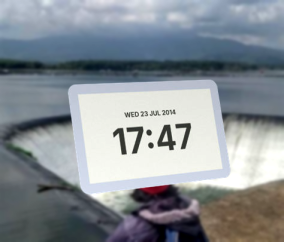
T17:47
